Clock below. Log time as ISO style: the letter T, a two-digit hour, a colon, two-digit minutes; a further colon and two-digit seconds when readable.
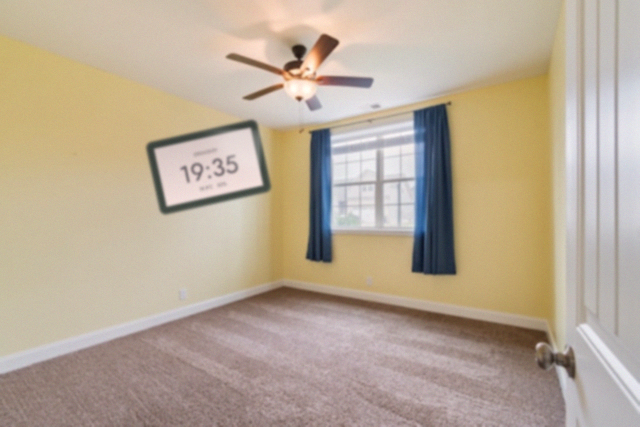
T19:35
